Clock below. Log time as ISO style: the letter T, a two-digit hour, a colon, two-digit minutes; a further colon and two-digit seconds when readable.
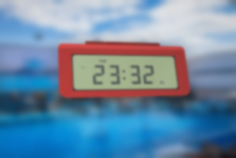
T23:32
